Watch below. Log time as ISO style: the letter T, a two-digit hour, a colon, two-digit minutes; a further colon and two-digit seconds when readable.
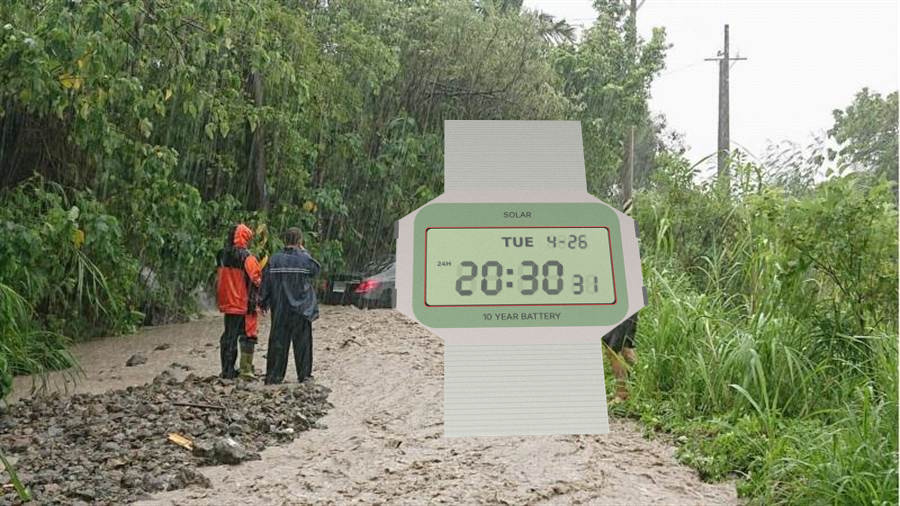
T20:30:31
